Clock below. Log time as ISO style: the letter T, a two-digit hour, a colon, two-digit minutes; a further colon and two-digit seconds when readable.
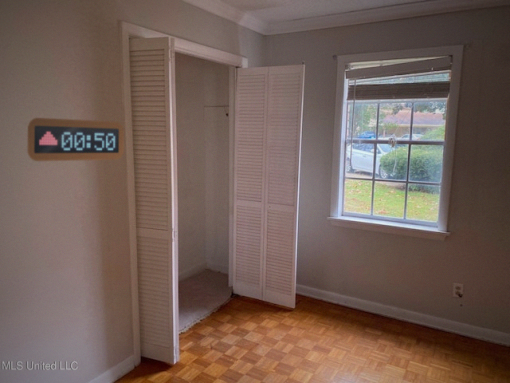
T00:50
